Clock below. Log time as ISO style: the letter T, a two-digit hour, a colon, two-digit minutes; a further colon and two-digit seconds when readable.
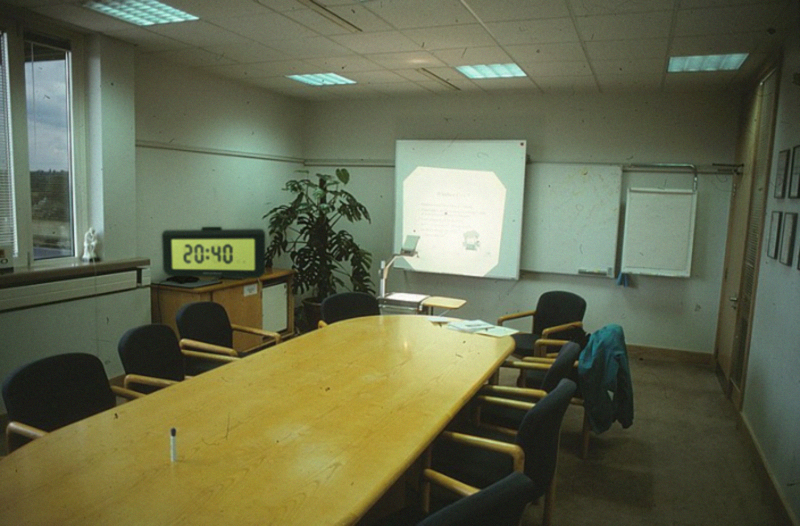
T20:40
